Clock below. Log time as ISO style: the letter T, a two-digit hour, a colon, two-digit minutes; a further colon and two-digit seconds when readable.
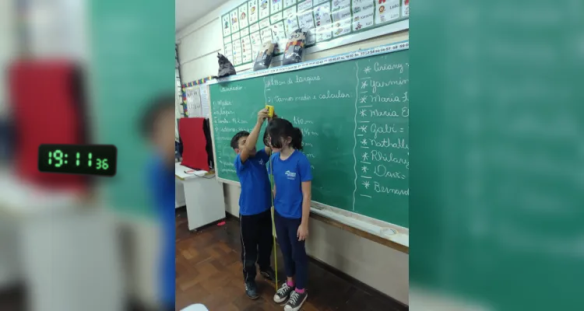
T19:11:36
